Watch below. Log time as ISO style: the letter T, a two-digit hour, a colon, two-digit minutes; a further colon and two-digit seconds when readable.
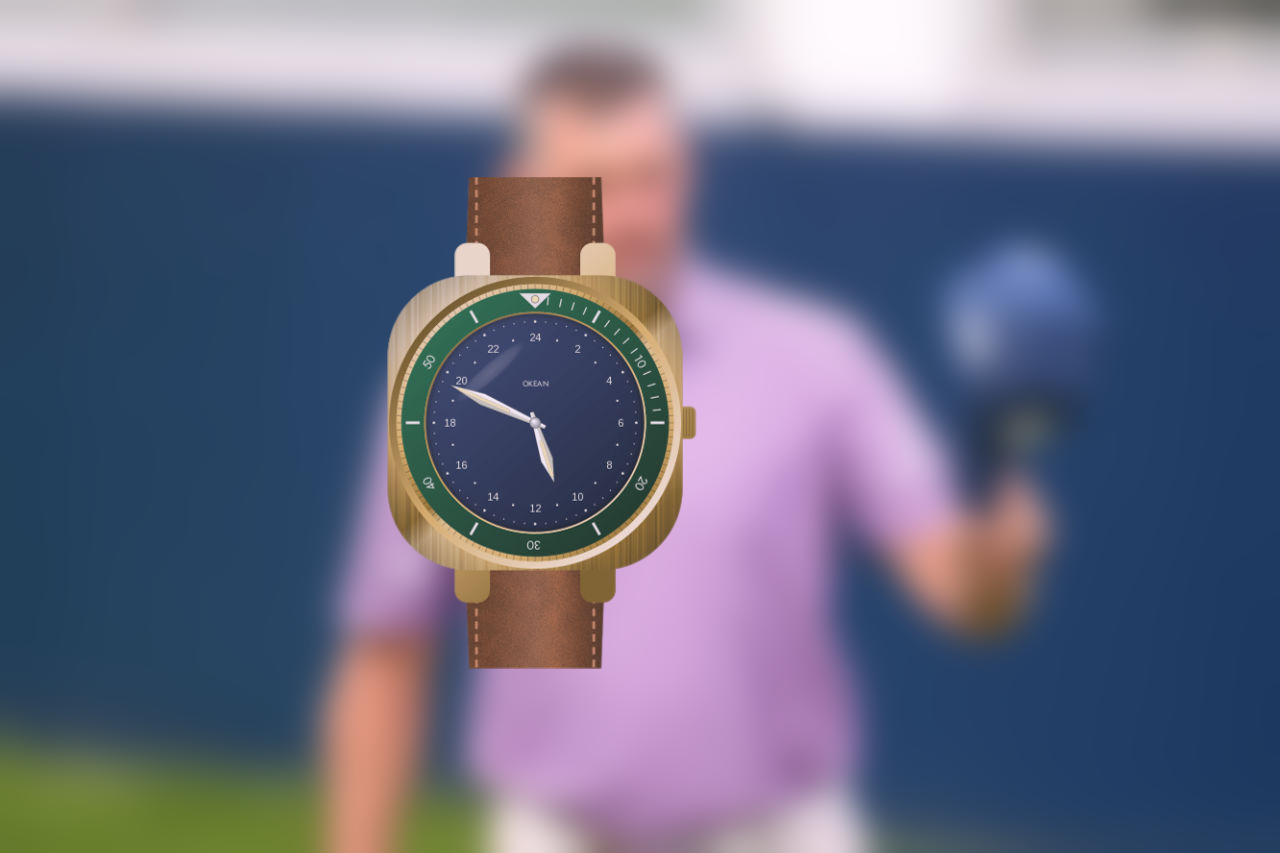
T10:49
